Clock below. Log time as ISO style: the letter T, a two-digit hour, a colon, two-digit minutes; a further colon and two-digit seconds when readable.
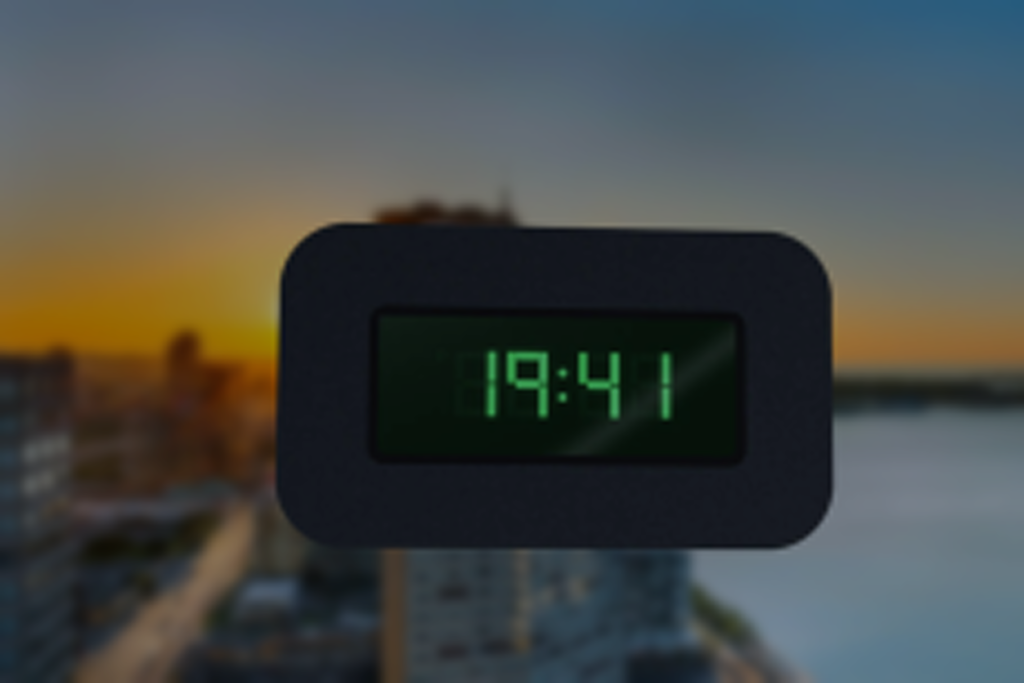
T19:41
